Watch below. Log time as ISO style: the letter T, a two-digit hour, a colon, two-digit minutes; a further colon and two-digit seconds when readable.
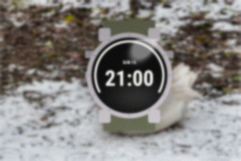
T21:00
